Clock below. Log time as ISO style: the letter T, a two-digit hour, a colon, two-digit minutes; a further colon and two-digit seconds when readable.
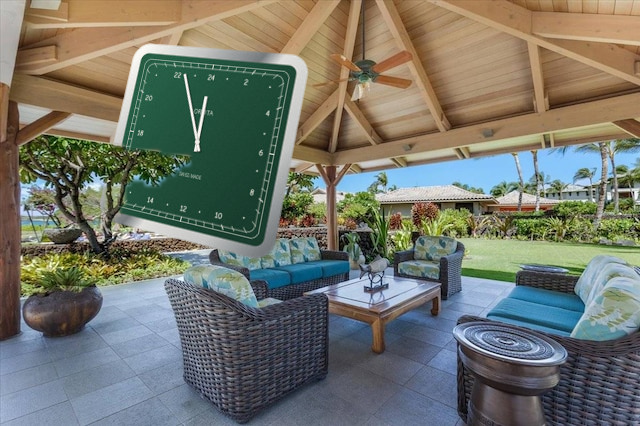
T23:56
